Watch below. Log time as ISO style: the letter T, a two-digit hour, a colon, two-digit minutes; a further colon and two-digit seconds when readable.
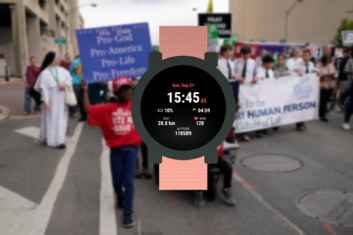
T15:45
